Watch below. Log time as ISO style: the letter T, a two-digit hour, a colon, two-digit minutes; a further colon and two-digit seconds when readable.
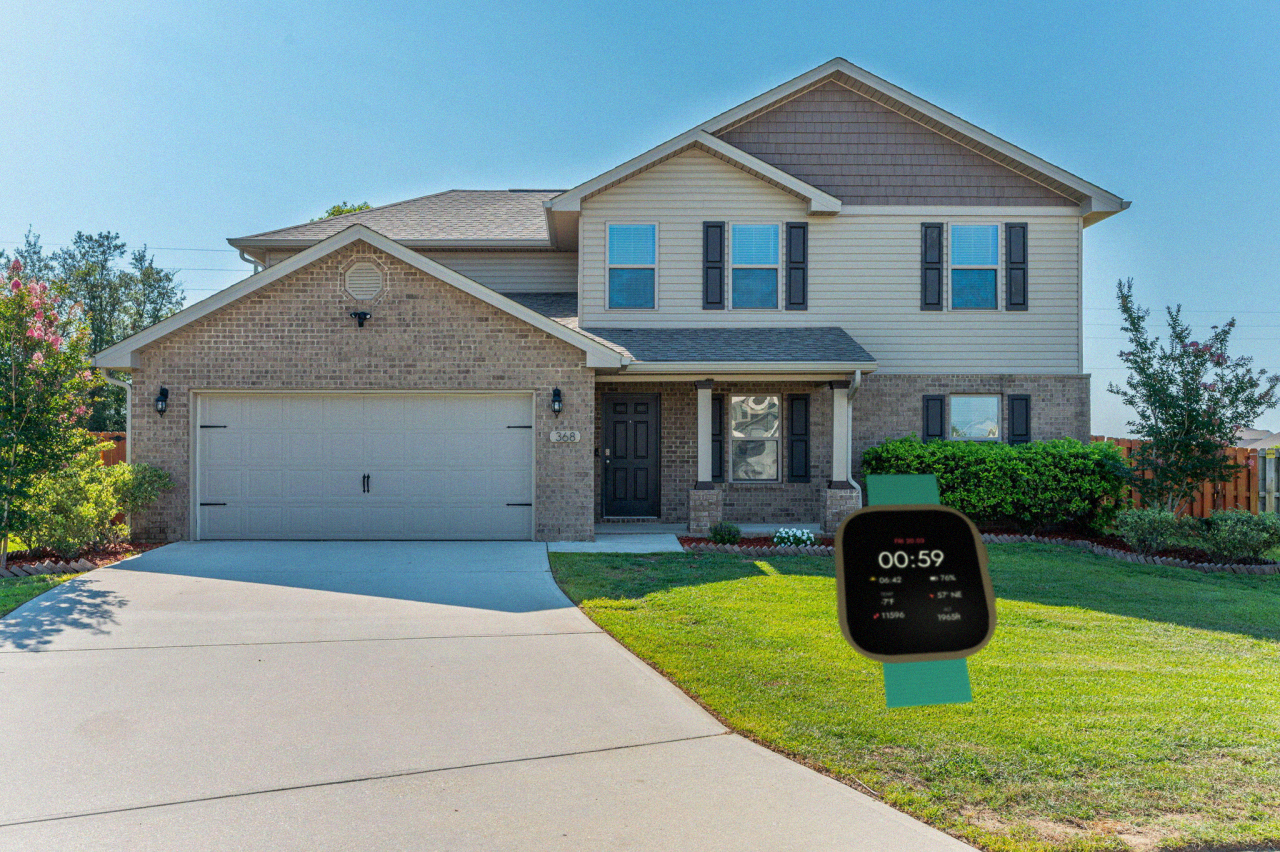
T00:59
